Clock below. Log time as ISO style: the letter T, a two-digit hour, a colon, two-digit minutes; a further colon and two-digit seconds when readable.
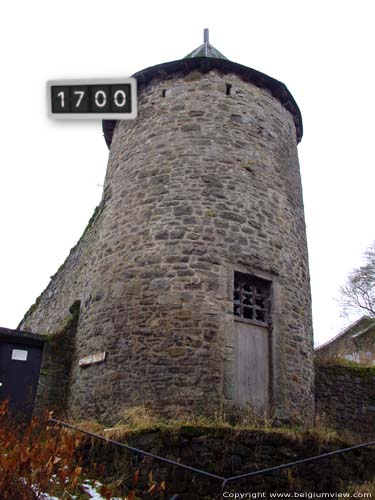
T17:00
